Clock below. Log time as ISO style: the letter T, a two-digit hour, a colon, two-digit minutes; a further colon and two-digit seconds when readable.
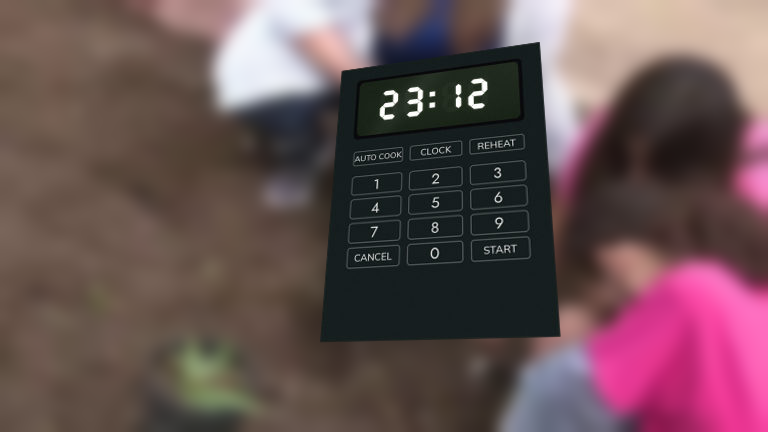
T23:12
